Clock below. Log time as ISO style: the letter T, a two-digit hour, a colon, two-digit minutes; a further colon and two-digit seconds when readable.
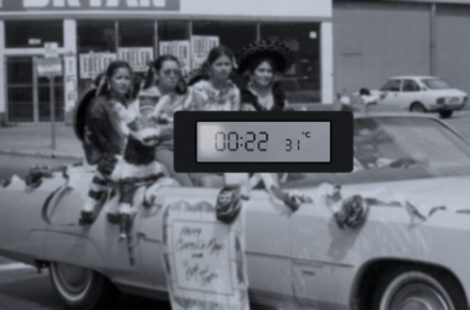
T00:22
